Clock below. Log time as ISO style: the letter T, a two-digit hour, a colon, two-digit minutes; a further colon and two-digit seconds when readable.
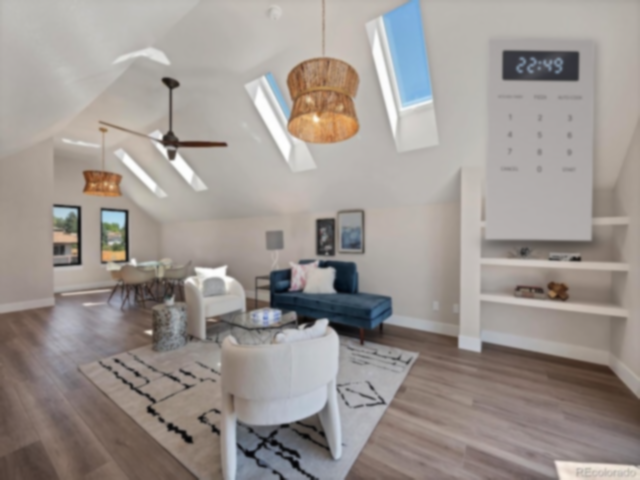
T22:49
